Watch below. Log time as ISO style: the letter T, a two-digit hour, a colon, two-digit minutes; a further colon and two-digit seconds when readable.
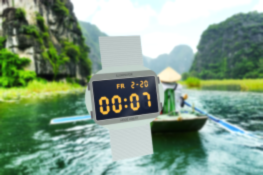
T00:07
